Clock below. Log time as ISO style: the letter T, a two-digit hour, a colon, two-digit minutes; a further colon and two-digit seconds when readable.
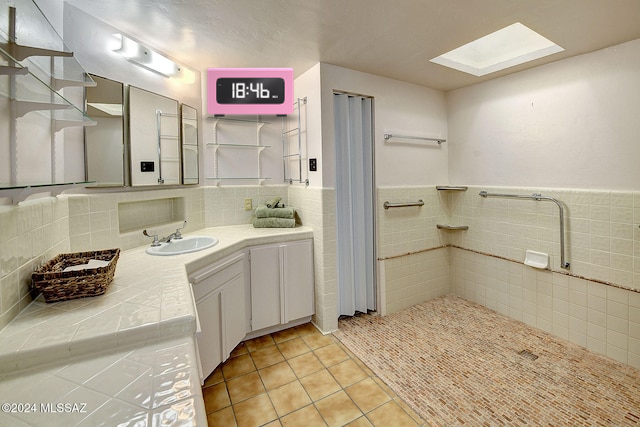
T18:46
